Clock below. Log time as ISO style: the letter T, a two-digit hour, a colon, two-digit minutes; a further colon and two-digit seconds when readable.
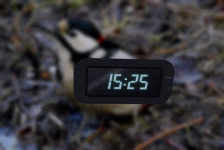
T15:25
